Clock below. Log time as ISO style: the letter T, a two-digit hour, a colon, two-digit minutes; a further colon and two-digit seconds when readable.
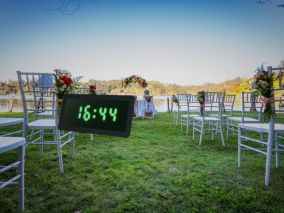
T16:44
